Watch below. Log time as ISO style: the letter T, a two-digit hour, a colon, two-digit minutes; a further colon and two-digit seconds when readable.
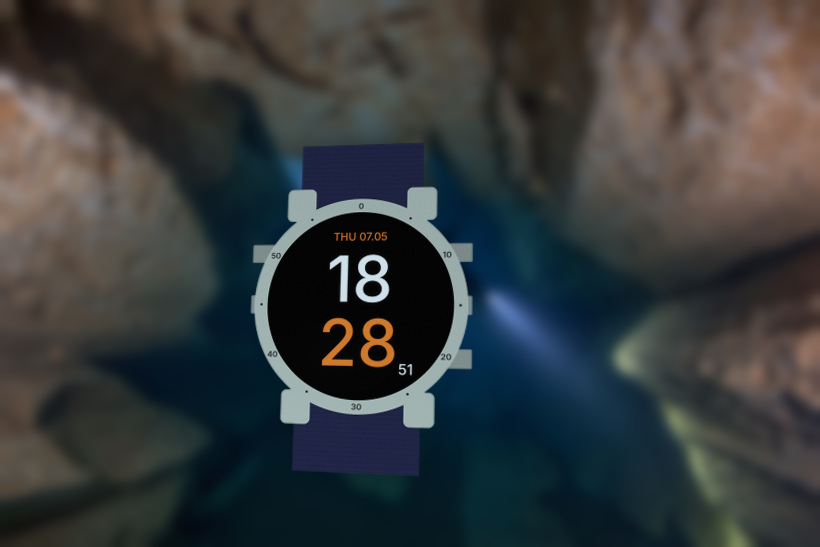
T18:28:51
